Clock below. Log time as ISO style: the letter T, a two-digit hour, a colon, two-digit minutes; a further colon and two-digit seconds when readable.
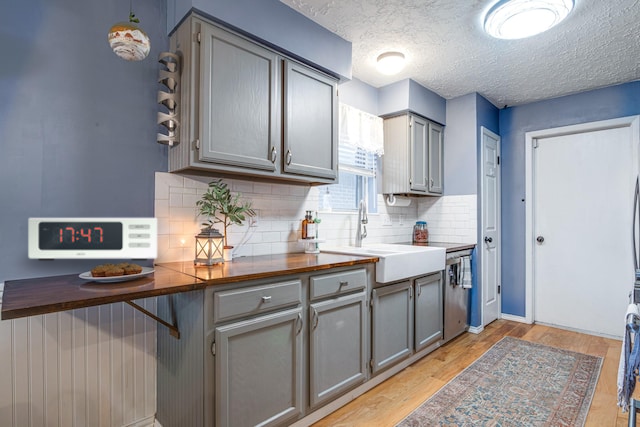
T17:47
